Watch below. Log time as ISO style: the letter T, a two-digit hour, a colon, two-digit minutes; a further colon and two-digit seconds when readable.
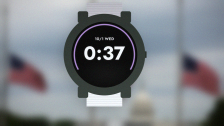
T00:37
